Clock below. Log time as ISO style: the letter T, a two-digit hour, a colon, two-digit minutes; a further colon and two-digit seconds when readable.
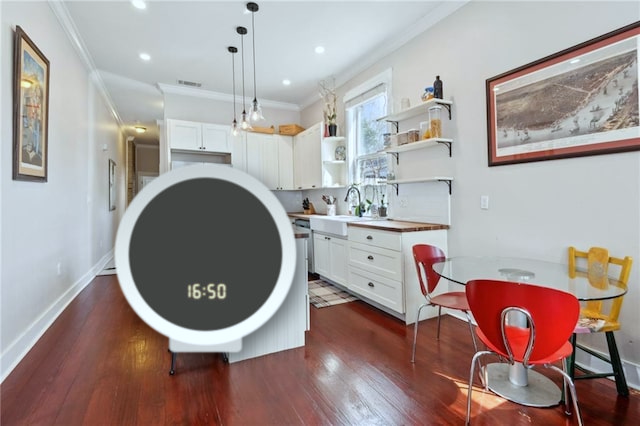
T16:50
